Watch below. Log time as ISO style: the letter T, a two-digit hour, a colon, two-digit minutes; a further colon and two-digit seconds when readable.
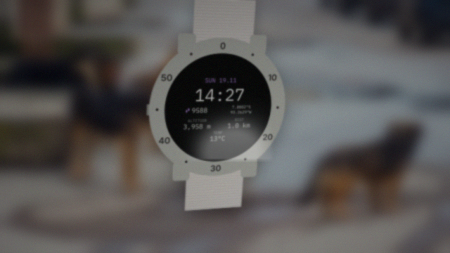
T14:27
